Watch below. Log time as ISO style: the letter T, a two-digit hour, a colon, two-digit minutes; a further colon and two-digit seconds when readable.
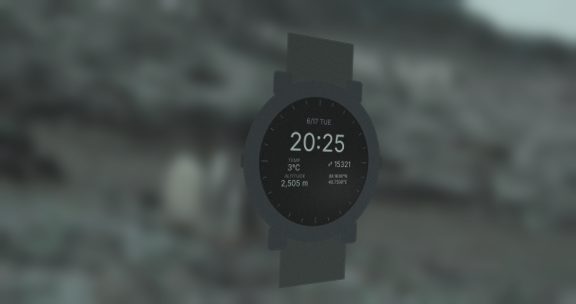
T20:25
